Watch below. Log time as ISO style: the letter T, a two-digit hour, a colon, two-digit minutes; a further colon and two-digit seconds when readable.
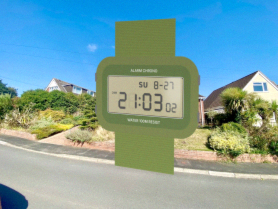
T21:03
